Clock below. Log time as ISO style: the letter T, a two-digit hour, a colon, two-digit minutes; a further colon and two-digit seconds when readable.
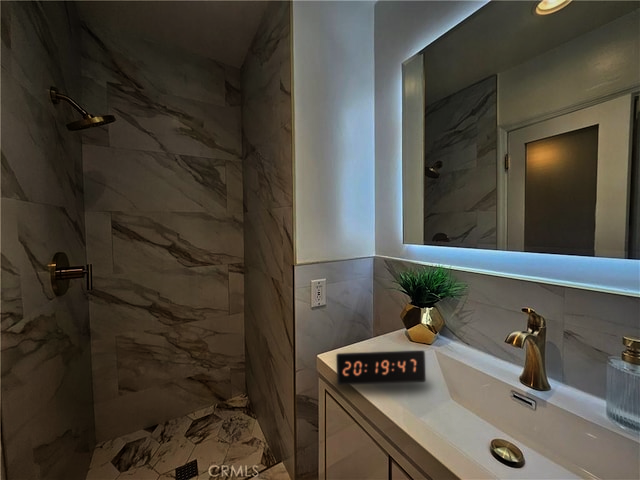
T20:19:47
